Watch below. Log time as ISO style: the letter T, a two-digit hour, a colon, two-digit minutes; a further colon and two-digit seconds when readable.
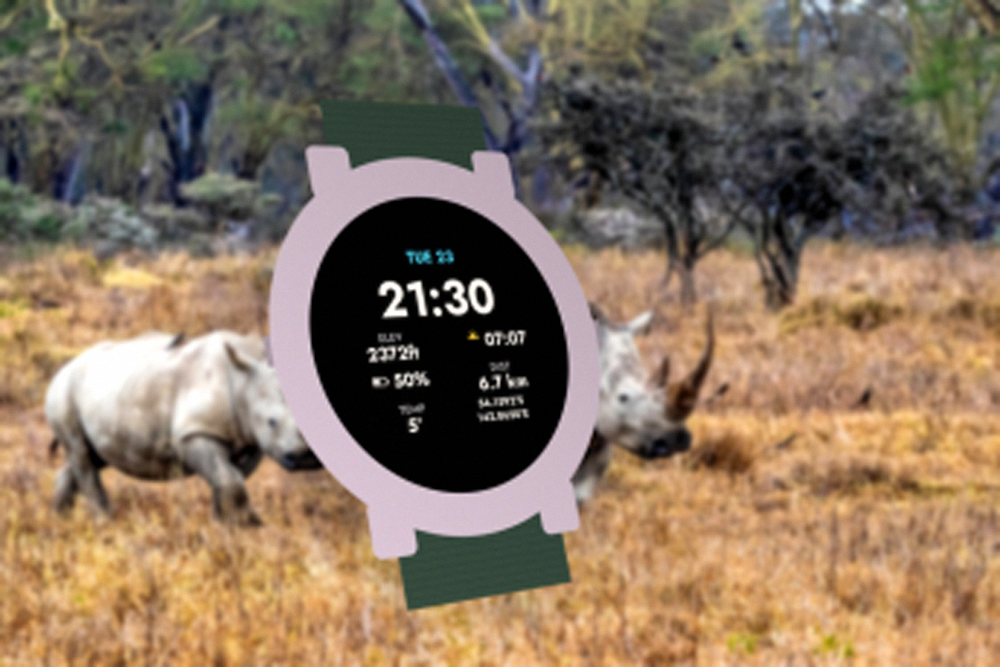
T21:30
